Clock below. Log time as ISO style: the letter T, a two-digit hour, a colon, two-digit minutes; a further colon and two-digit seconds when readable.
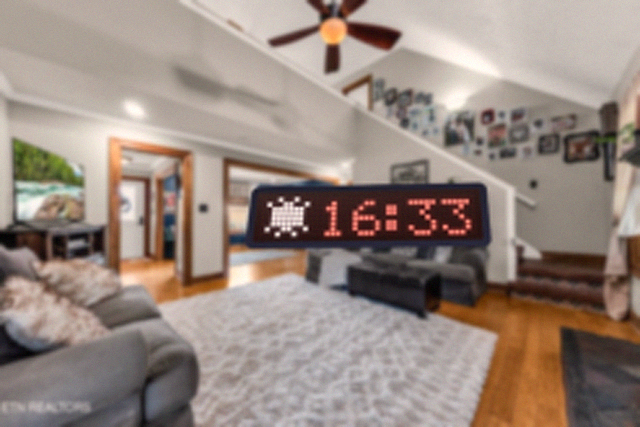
T16:33
